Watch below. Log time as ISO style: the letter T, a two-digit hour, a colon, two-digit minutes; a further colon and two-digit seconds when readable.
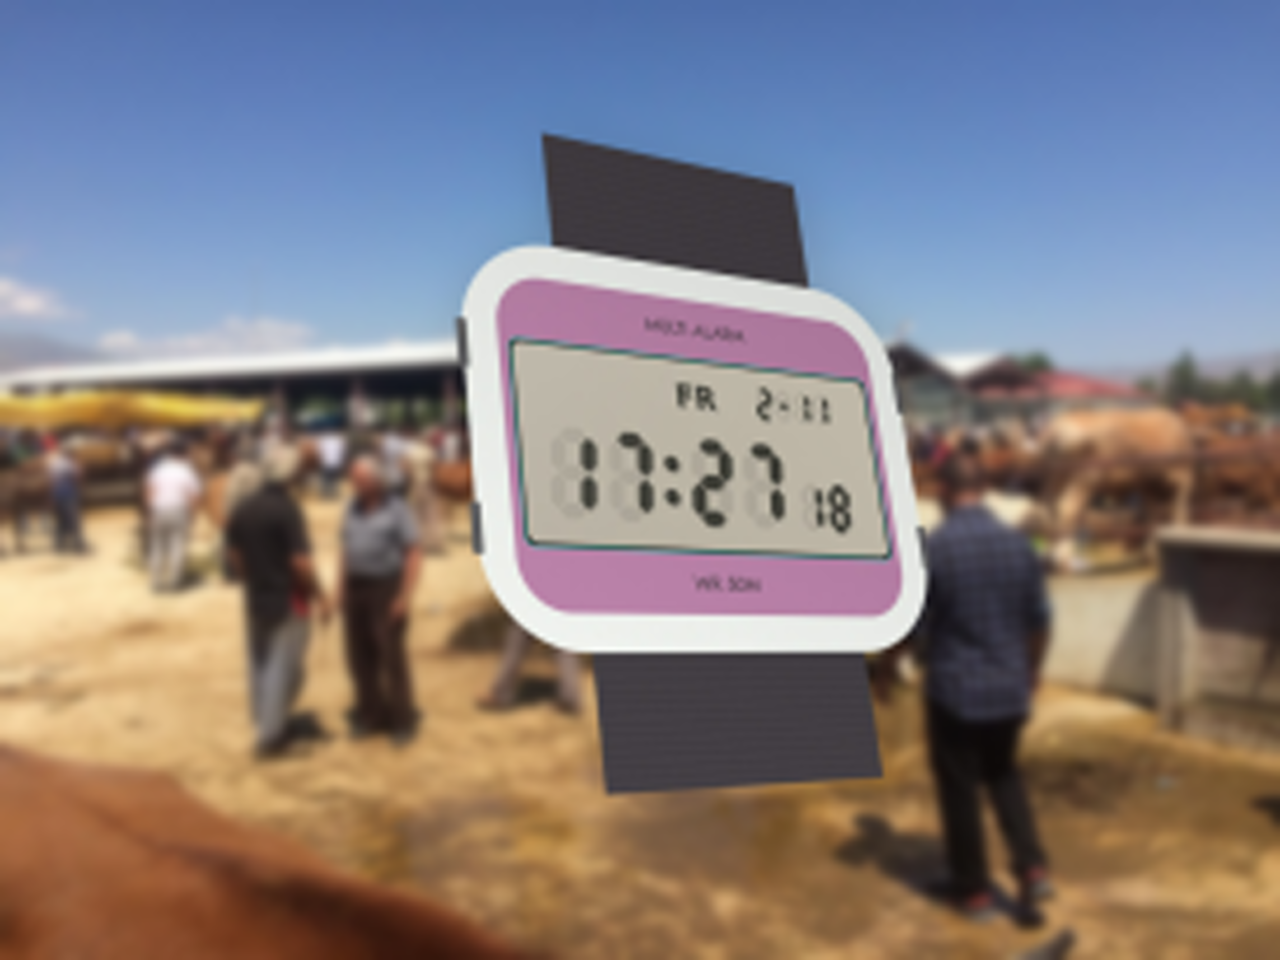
T17:27:18
